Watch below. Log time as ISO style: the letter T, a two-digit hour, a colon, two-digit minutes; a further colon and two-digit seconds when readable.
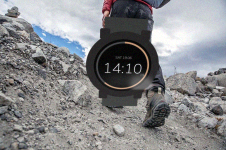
T14:10
